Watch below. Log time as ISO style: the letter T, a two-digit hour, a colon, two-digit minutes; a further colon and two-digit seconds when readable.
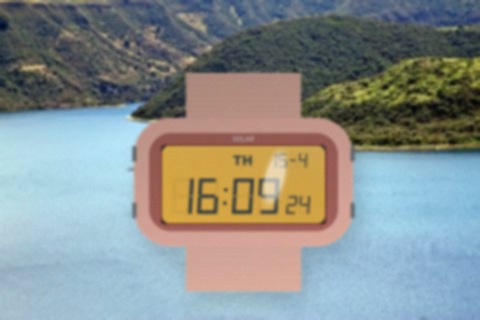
T16:09:24
